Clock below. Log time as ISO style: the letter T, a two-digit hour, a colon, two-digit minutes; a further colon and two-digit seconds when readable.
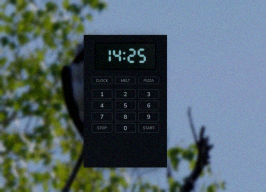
T14:25
